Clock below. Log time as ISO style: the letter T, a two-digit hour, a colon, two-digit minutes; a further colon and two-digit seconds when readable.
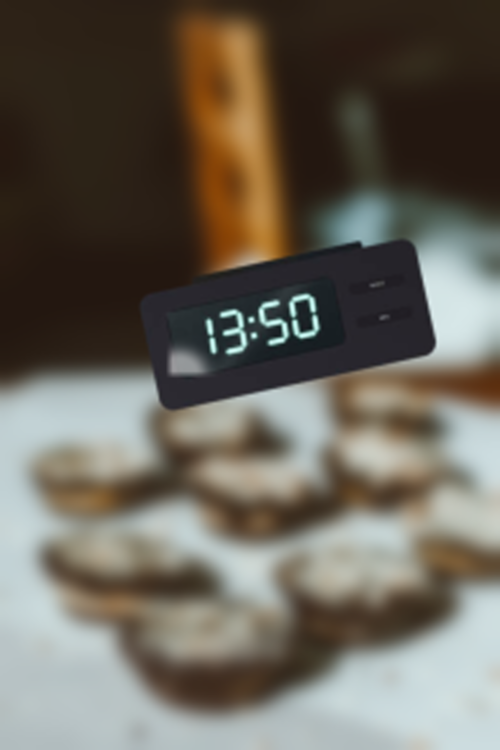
T13:50
